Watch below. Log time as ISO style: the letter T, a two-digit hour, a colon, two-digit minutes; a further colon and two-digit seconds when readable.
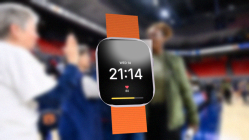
T21:14
